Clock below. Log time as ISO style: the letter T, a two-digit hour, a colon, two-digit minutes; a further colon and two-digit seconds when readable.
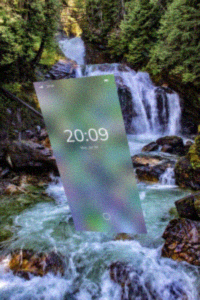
T20:09
